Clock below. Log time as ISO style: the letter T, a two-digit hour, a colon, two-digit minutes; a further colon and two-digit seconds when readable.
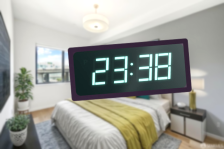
T23:38
